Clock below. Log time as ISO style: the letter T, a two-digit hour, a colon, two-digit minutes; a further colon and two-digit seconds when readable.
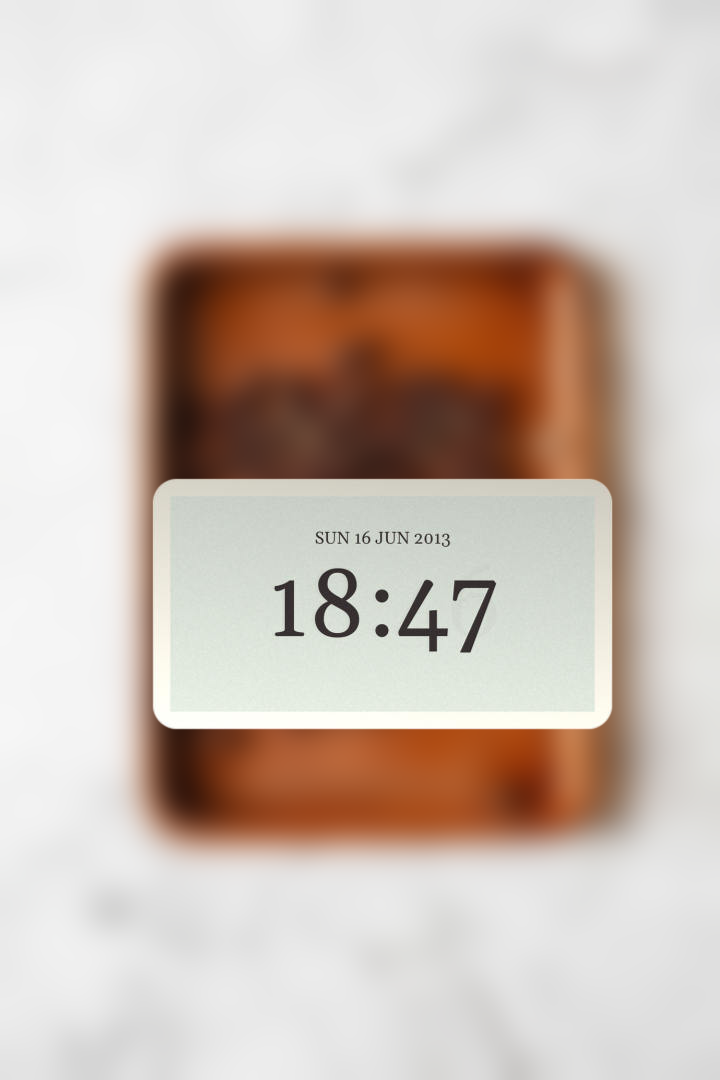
T18:47
